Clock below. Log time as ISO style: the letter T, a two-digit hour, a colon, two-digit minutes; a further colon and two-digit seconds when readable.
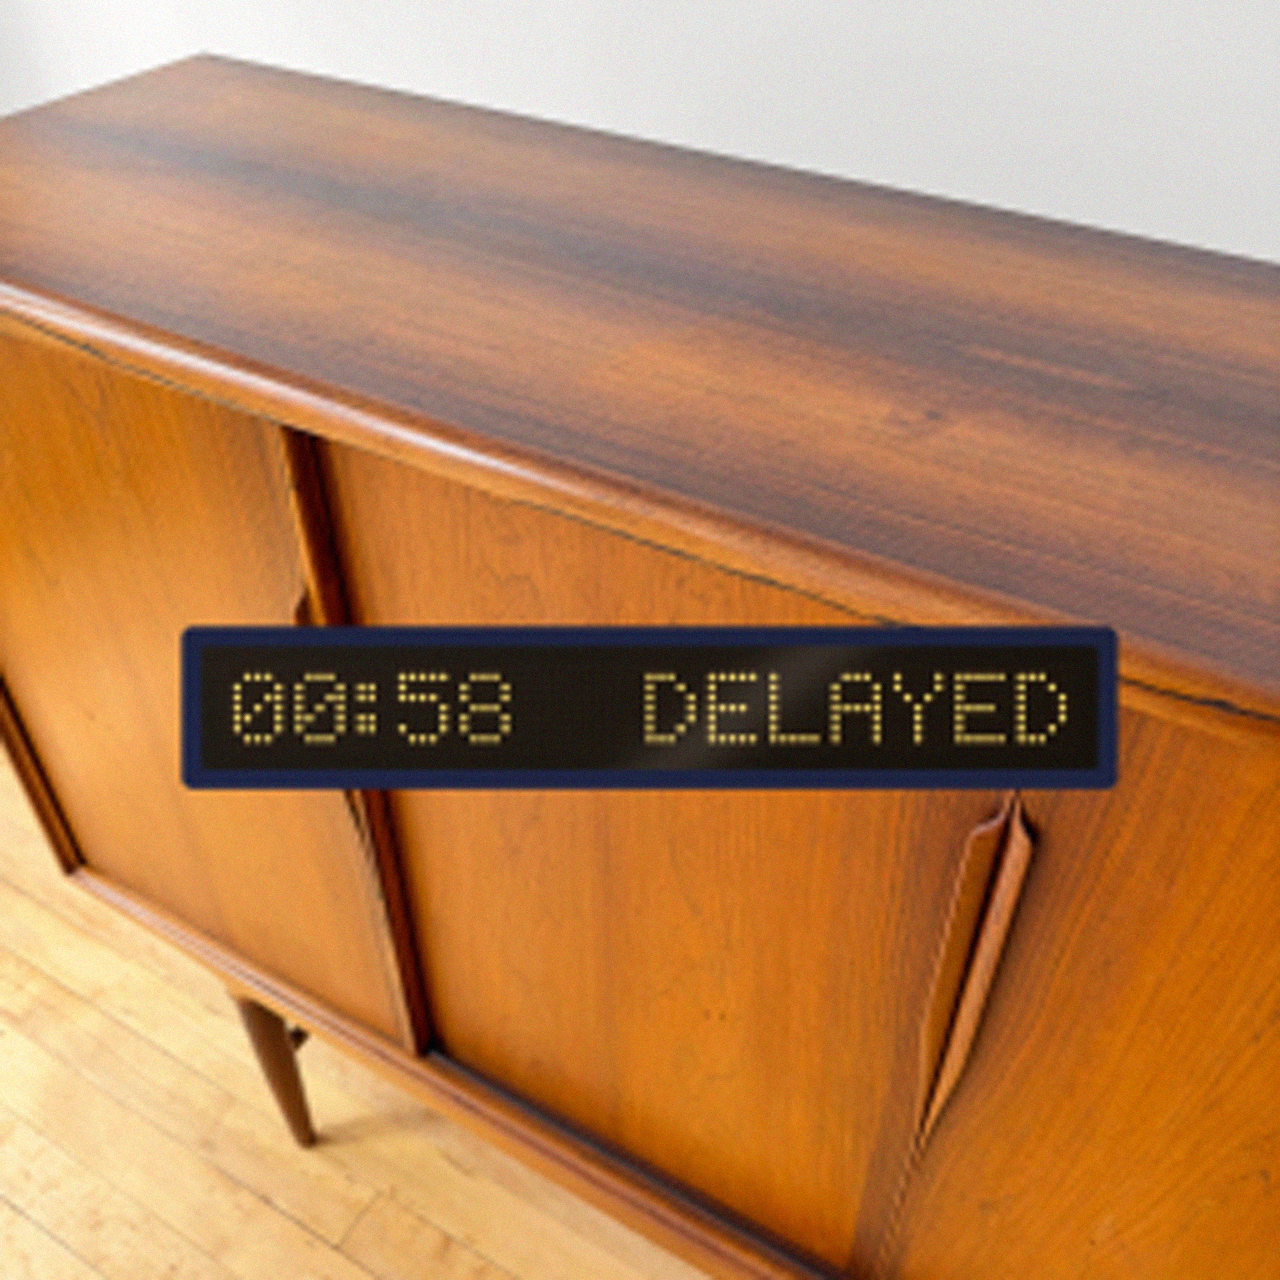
T00:58
